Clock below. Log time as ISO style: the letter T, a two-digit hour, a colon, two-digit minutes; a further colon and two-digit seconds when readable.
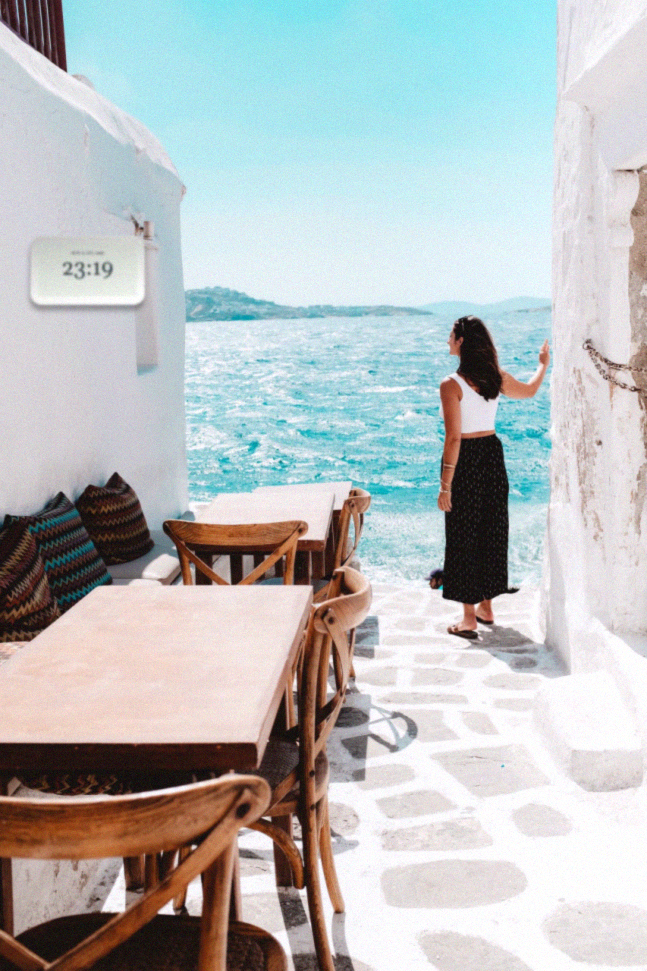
T23:19
